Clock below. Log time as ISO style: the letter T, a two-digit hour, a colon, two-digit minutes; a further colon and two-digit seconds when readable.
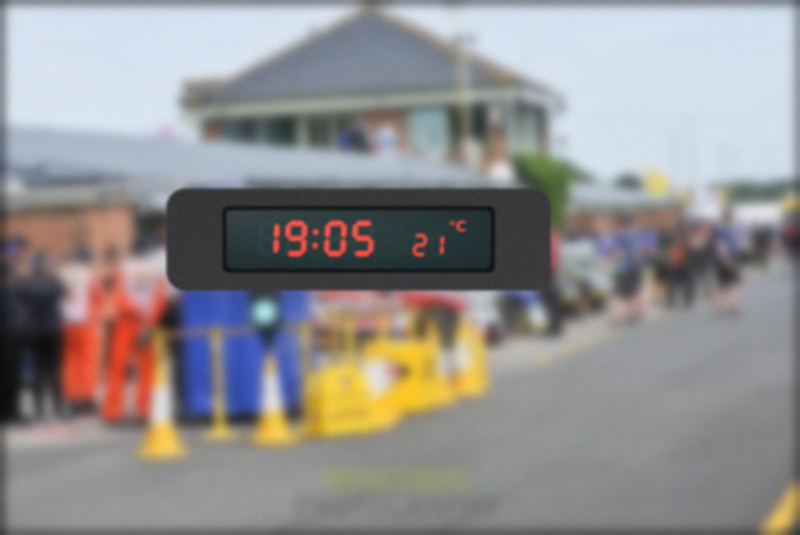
T19:05
